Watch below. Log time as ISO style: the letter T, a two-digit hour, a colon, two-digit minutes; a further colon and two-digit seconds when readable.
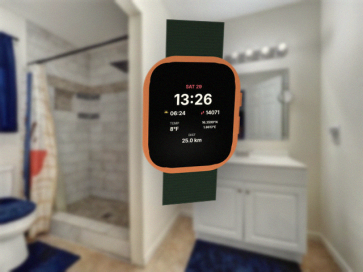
T13:26
